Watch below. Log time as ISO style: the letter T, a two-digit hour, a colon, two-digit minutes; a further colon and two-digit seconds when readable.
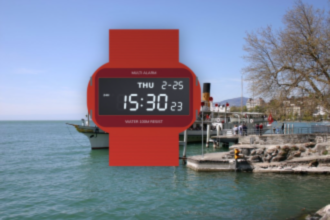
T15:30
